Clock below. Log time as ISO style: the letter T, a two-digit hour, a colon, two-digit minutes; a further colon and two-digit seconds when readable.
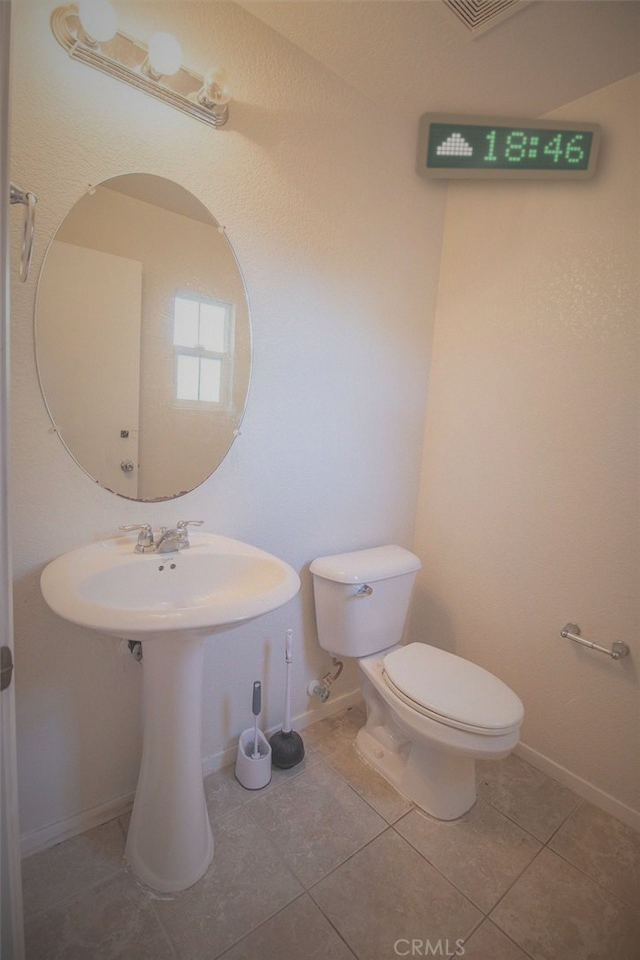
T18:46
